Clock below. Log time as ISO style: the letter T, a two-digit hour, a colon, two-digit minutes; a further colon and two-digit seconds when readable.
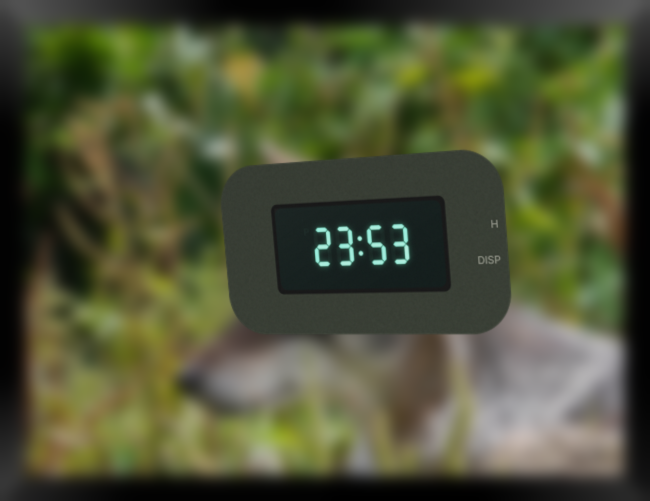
T23:53
